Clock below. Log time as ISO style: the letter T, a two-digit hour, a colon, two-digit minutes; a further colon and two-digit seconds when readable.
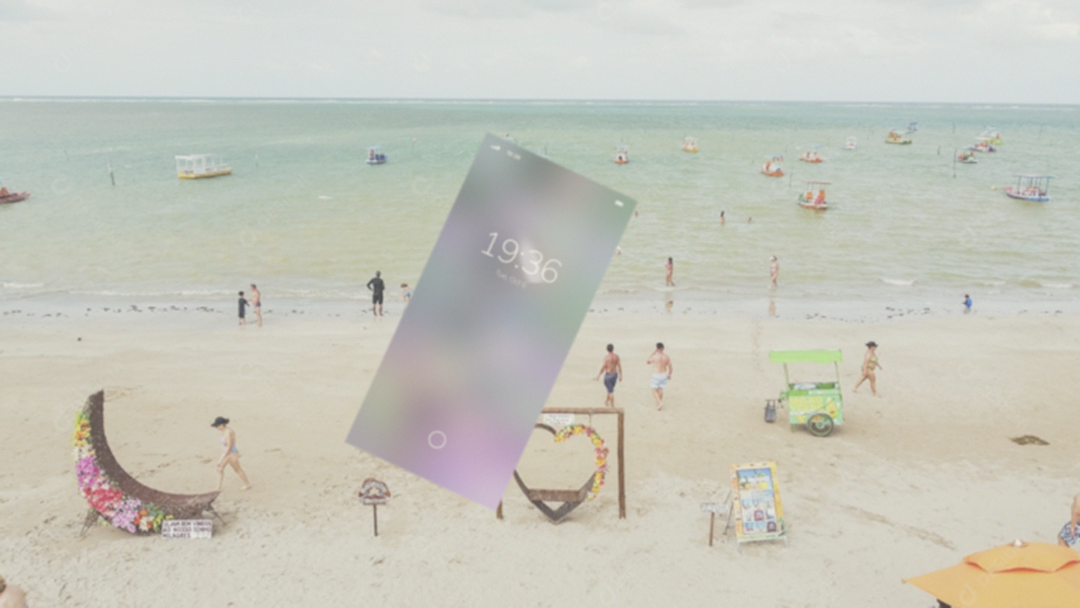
T19:36
